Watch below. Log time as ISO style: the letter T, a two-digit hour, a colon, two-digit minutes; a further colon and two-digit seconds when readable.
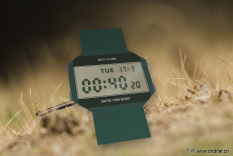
T00:40:20
